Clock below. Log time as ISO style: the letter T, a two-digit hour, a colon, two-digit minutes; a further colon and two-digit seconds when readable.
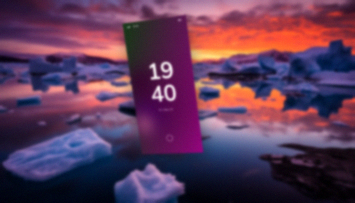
T19:40
